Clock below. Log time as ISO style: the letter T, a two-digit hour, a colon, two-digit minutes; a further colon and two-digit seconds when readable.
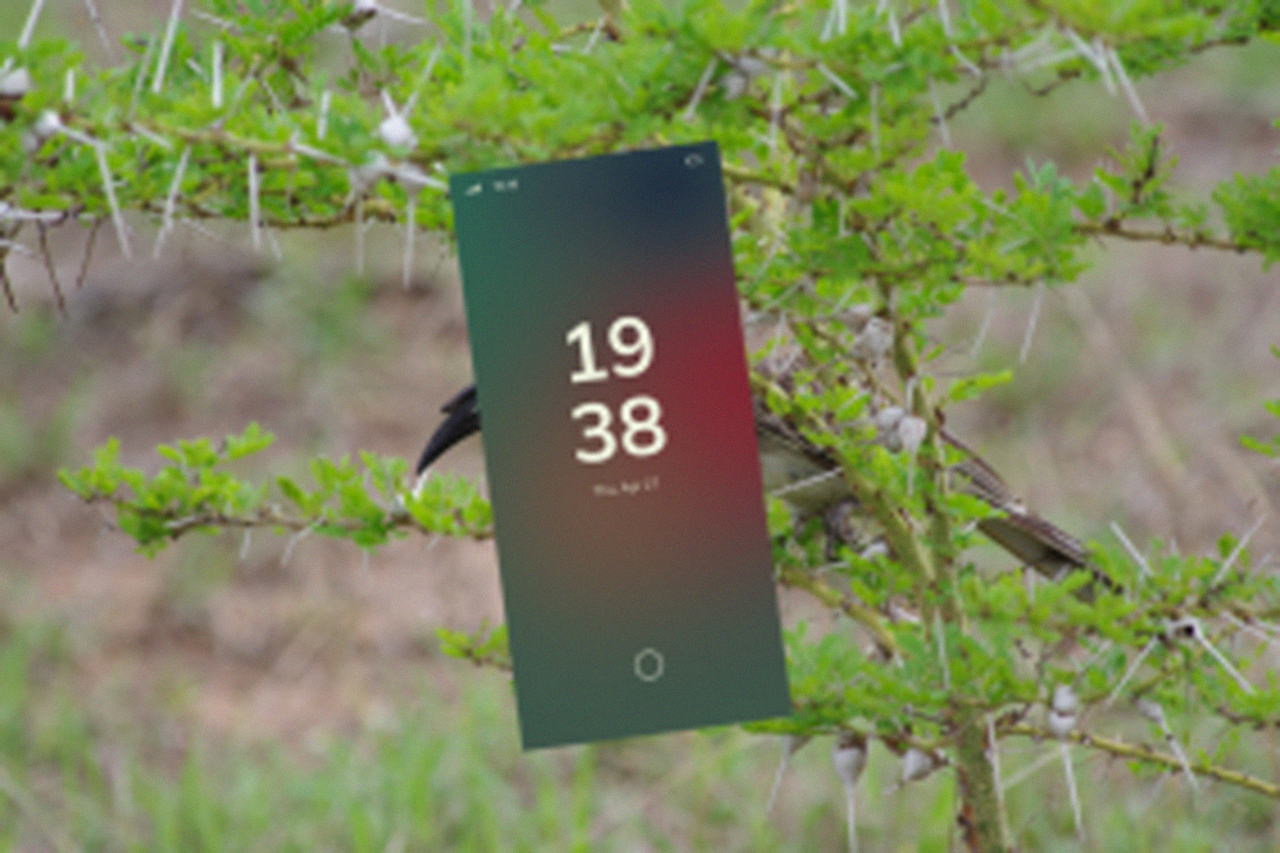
T19:38
